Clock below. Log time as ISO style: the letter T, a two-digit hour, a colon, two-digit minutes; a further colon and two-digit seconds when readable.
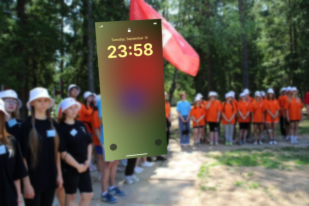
T23:58
